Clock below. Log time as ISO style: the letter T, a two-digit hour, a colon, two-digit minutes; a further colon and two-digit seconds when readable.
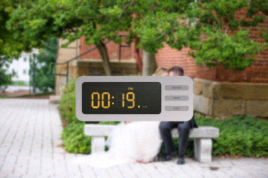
T00:19
